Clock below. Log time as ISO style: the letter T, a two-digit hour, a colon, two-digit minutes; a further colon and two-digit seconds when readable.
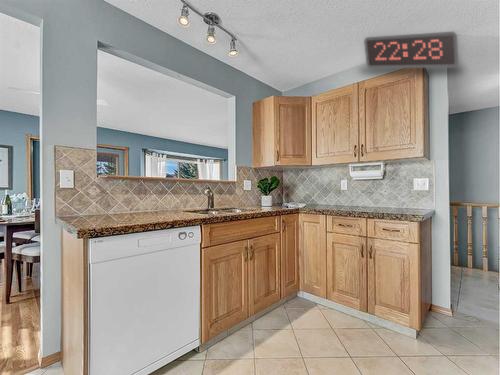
T22:28
